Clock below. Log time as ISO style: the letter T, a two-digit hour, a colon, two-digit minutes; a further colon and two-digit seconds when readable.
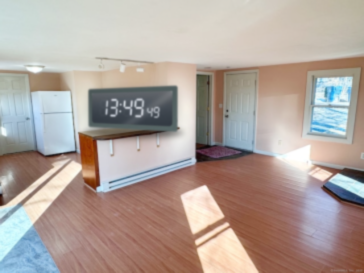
T13:49
